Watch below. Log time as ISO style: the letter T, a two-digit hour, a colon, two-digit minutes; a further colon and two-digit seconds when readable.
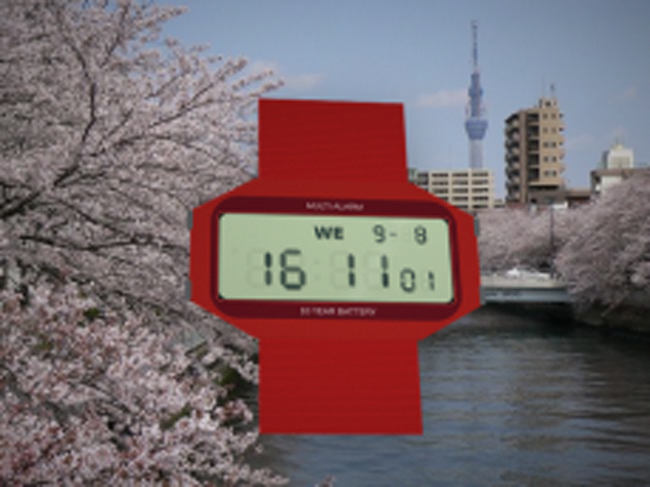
T16:11:01
